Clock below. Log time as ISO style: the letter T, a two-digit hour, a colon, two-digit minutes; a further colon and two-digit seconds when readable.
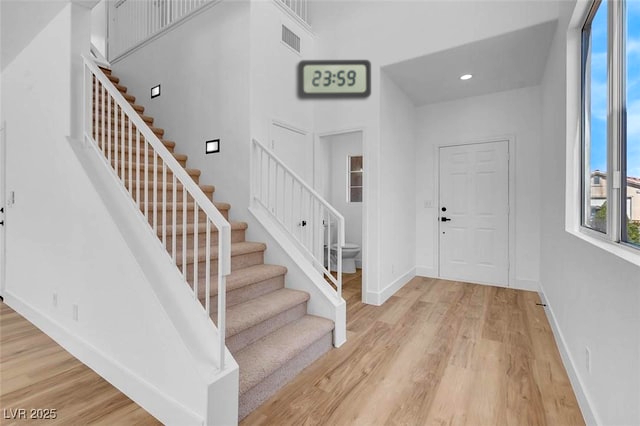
T23:59
